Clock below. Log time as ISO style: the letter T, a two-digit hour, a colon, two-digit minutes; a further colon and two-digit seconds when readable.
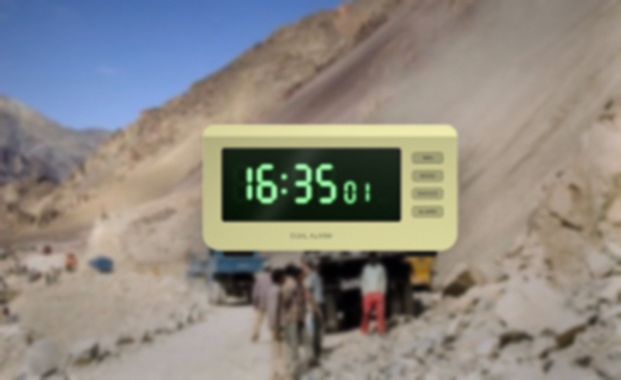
T16:35:01
